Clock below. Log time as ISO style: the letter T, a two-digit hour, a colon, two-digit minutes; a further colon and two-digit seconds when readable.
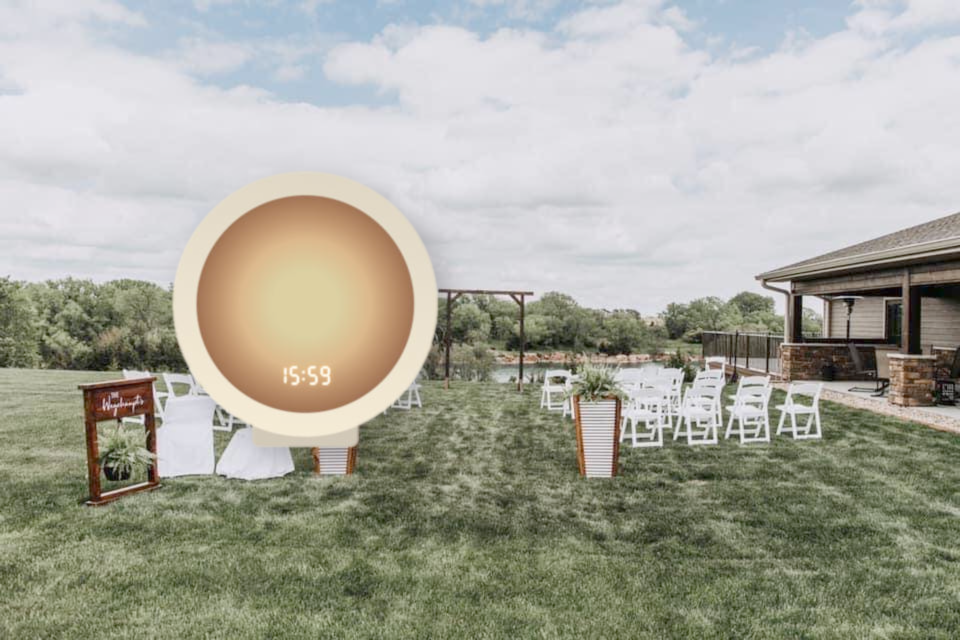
T15:59
